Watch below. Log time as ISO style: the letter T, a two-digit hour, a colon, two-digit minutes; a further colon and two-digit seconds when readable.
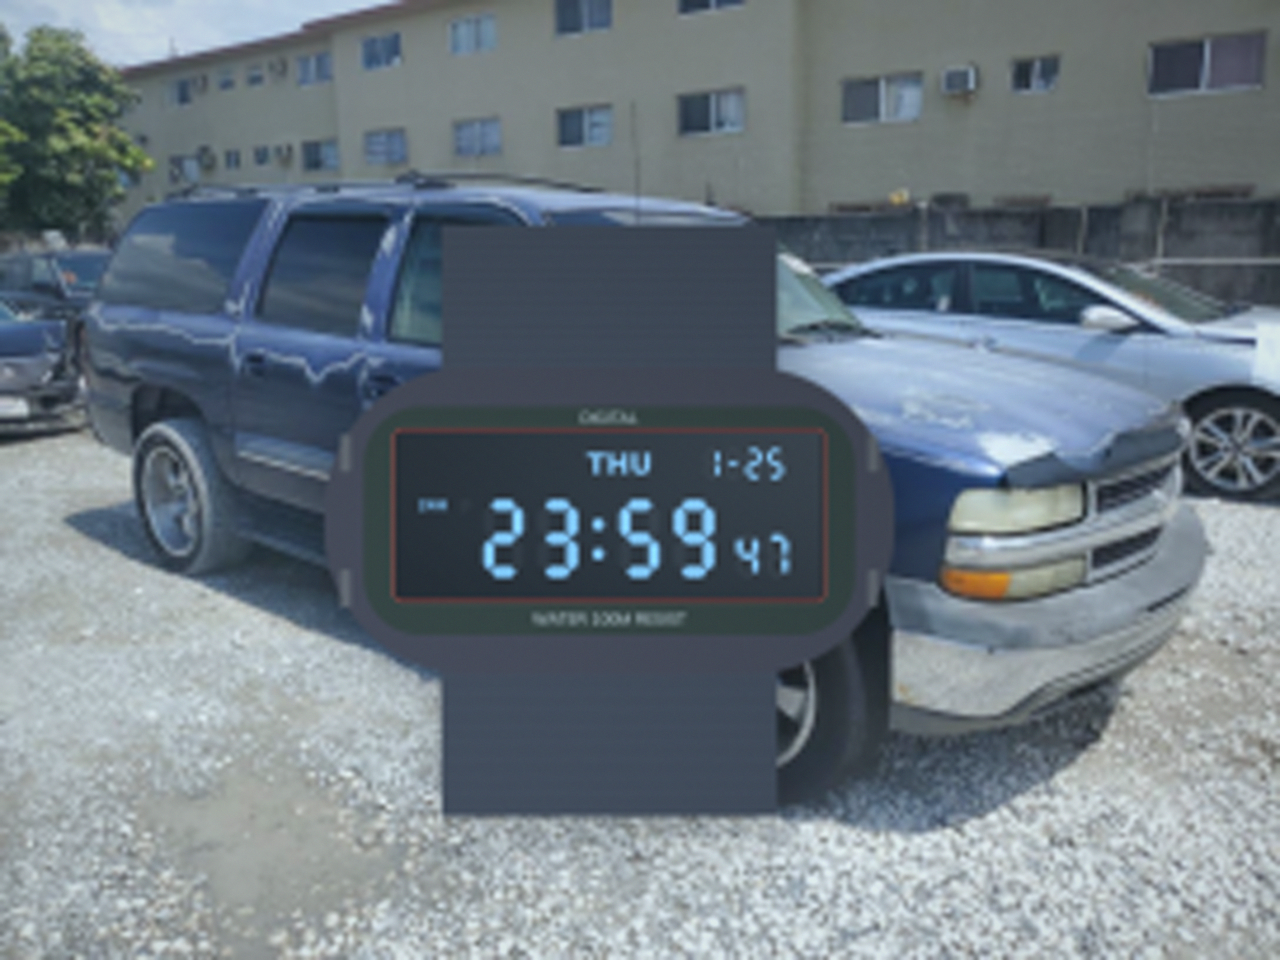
T23:59:47
